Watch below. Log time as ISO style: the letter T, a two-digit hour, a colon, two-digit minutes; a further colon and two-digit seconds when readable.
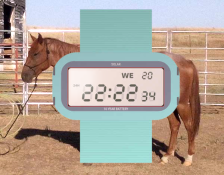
T22:22:34
